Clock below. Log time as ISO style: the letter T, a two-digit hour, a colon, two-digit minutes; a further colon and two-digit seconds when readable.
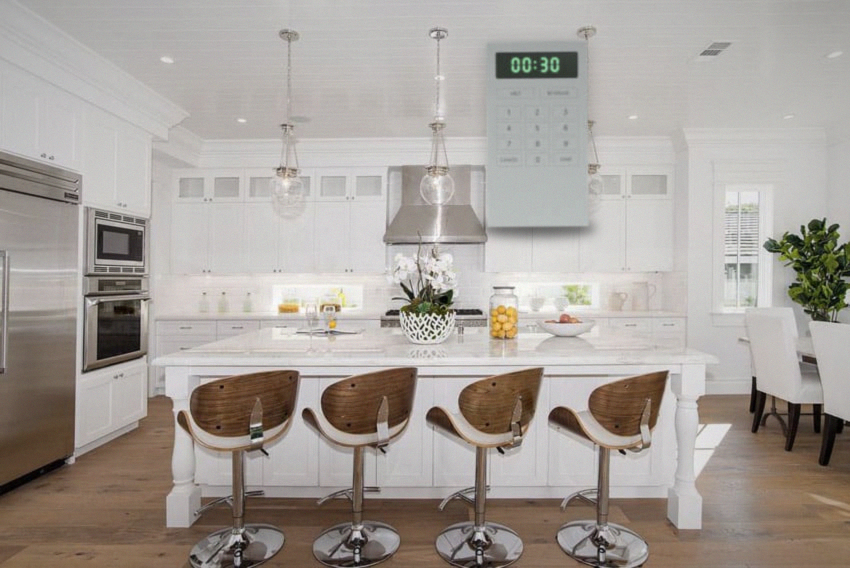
T00:30
